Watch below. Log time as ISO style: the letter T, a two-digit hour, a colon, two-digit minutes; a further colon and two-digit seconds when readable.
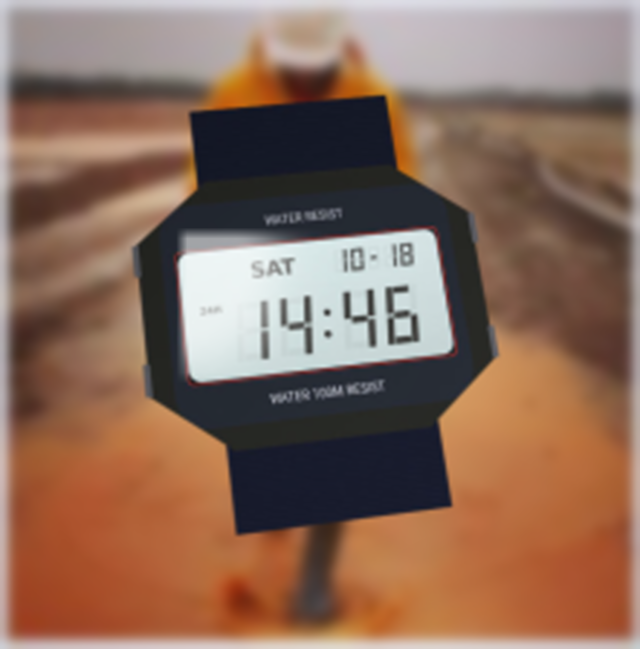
T14:46
